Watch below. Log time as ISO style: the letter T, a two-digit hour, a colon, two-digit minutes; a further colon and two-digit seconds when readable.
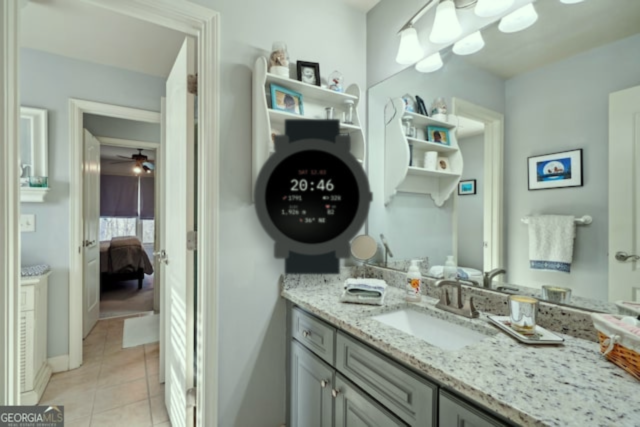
T20:46
